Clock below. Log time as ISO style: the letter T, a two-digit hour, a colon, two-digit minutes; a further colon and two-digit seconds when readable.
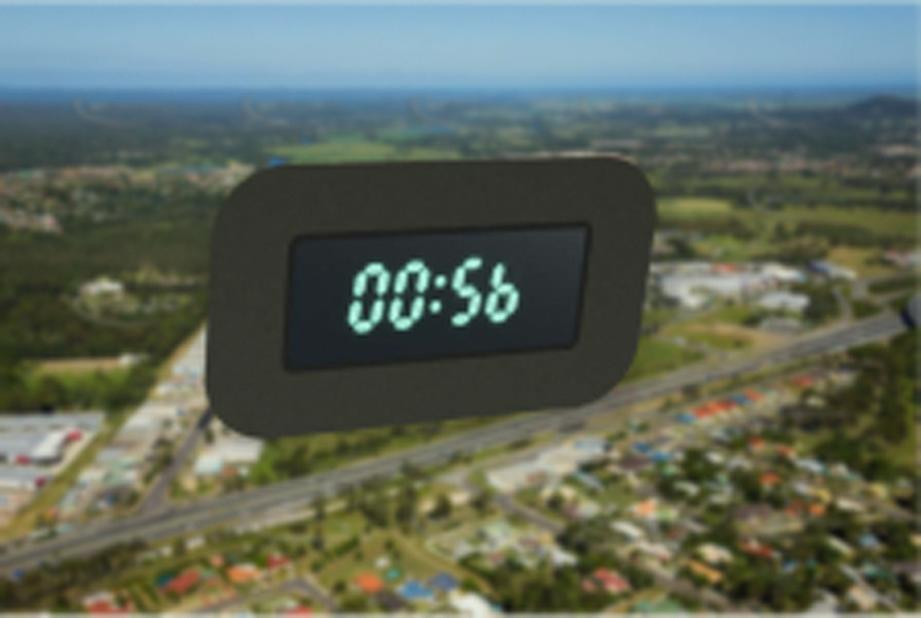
T00:56
